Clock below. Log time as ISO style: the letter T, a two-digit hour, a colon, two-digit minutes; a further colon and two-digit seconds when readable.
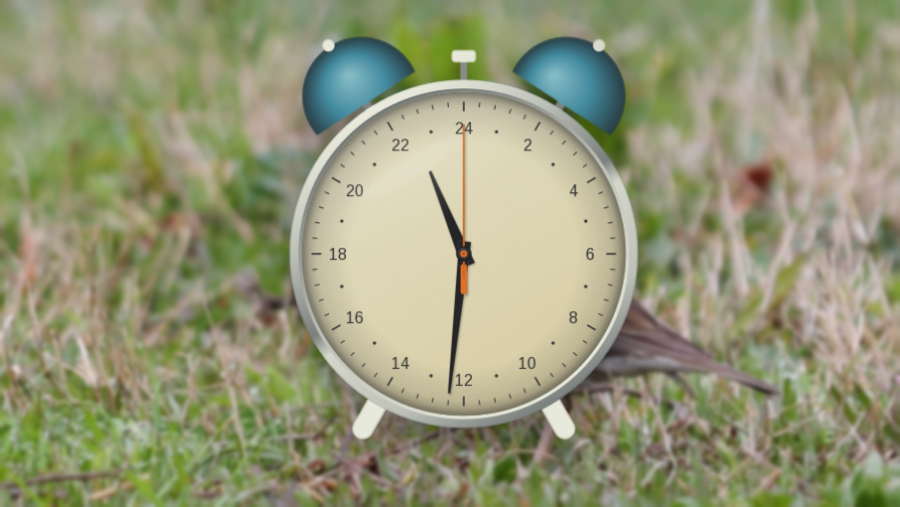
T22:31:00
